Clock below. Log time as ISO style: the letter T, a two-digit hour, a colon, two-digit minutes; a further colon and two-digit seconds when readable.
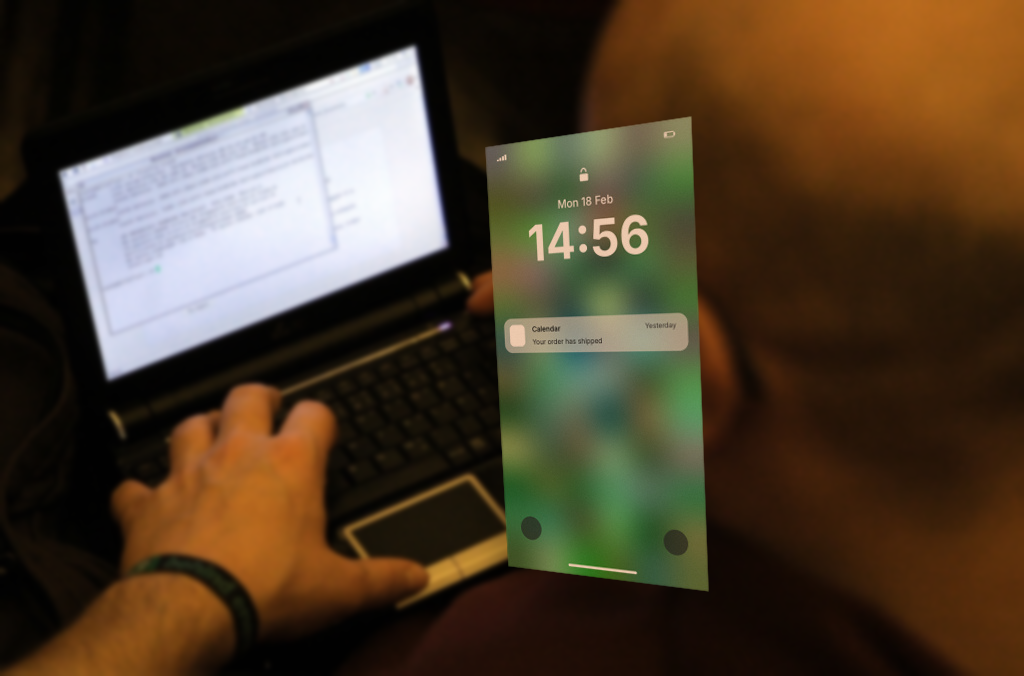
T14:56
